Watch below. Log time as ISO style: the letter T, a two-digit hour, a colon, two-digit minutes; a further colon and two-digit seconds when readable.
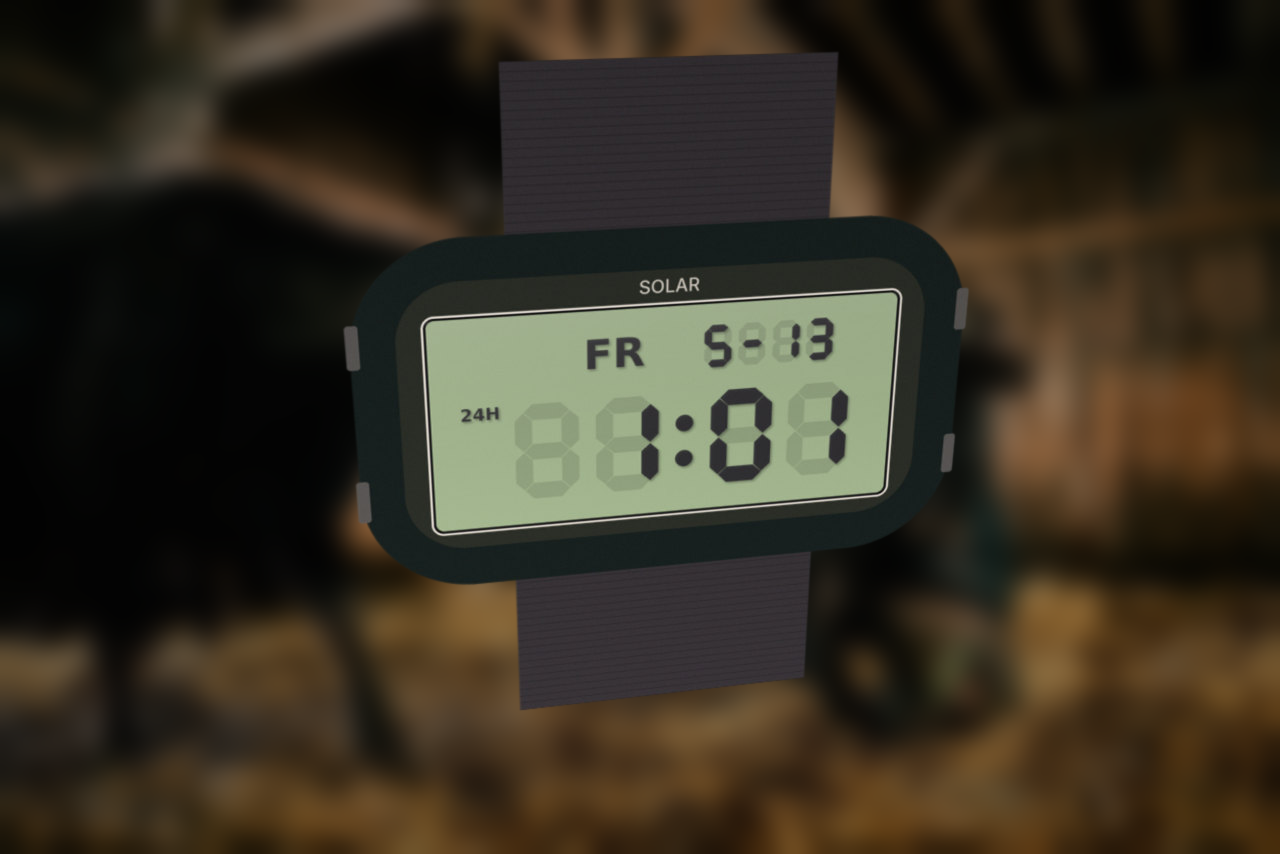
T01:01
